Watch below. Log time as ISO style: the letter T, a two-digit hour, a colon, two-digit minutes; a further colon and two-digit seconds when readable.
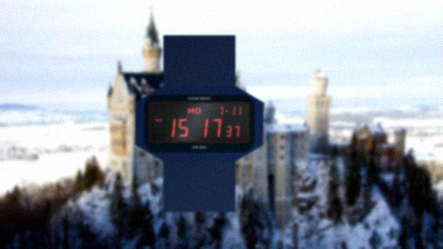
T15:17:37
